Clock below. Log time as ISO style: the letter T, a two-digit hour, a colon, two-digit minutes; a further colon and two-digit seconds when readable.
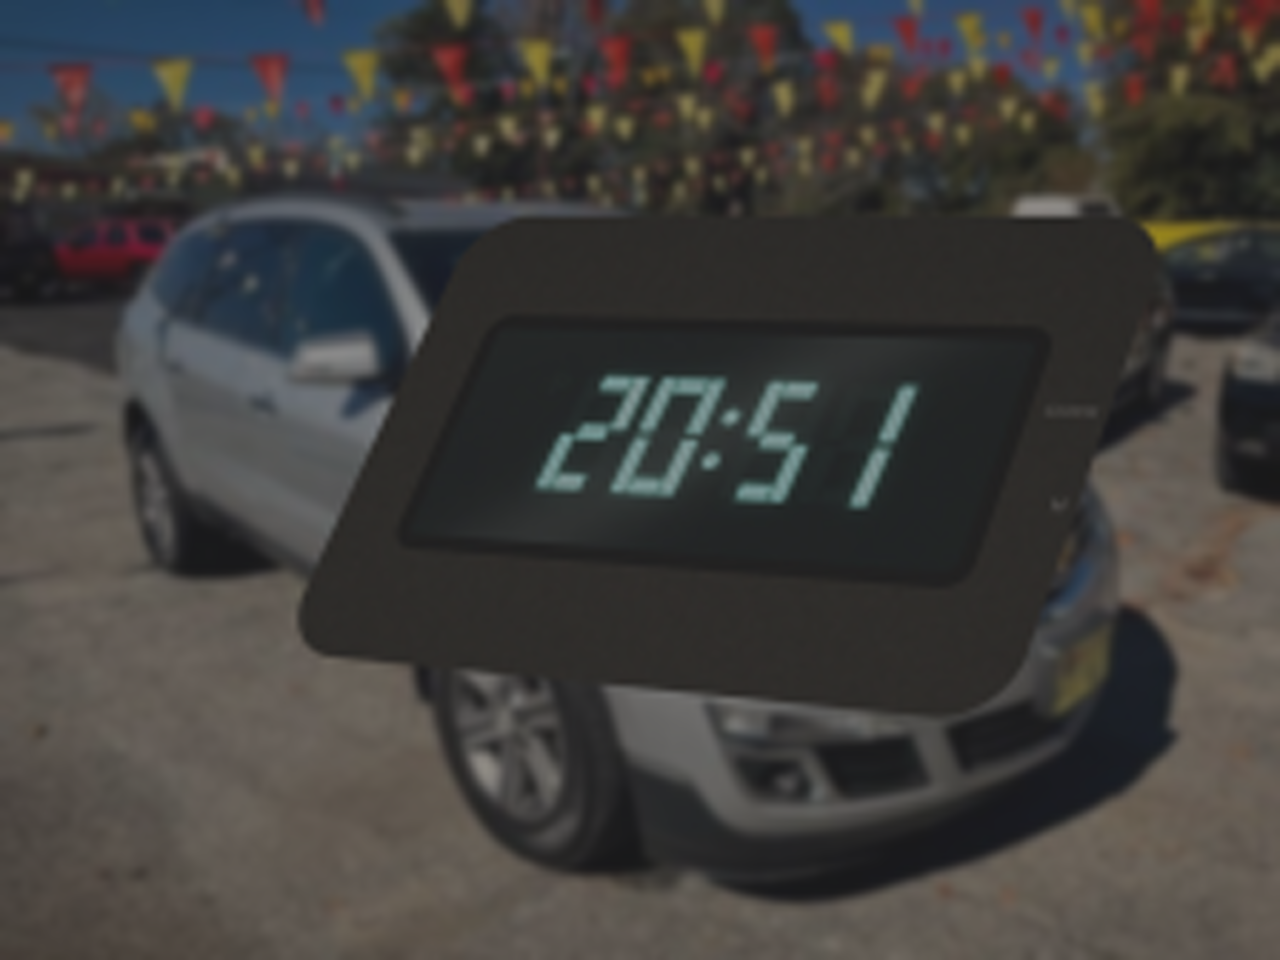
T20:51
